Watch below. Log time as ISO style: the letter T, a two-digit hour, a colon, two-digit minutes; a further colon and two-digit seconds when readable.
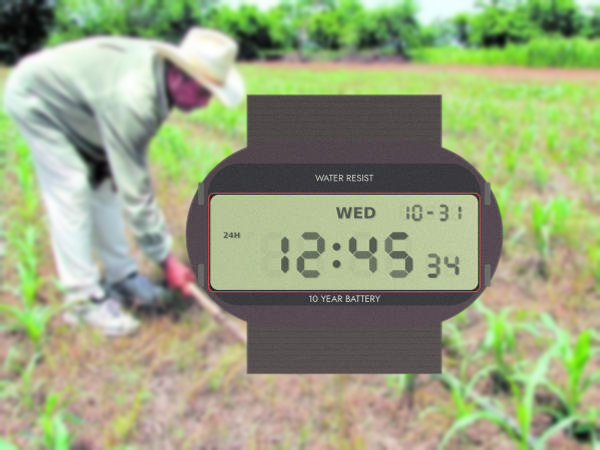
T12:45:34
